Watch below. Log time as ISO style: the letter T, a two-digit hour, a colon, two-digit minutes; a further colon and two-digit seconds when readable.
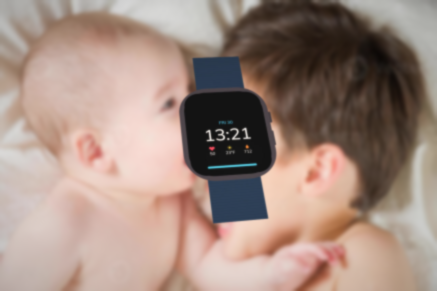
T13:21
